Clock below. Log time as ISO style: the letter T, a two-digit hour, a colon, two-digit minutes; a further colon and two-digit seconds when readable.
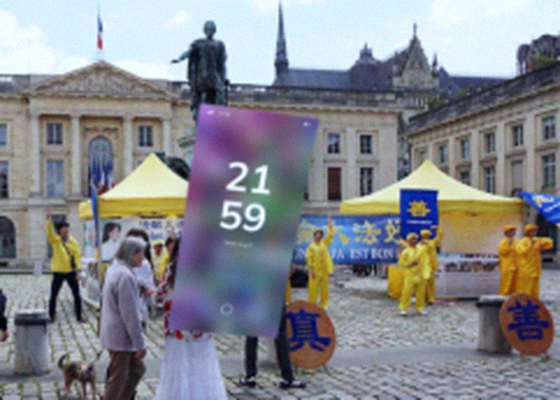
T21:59
